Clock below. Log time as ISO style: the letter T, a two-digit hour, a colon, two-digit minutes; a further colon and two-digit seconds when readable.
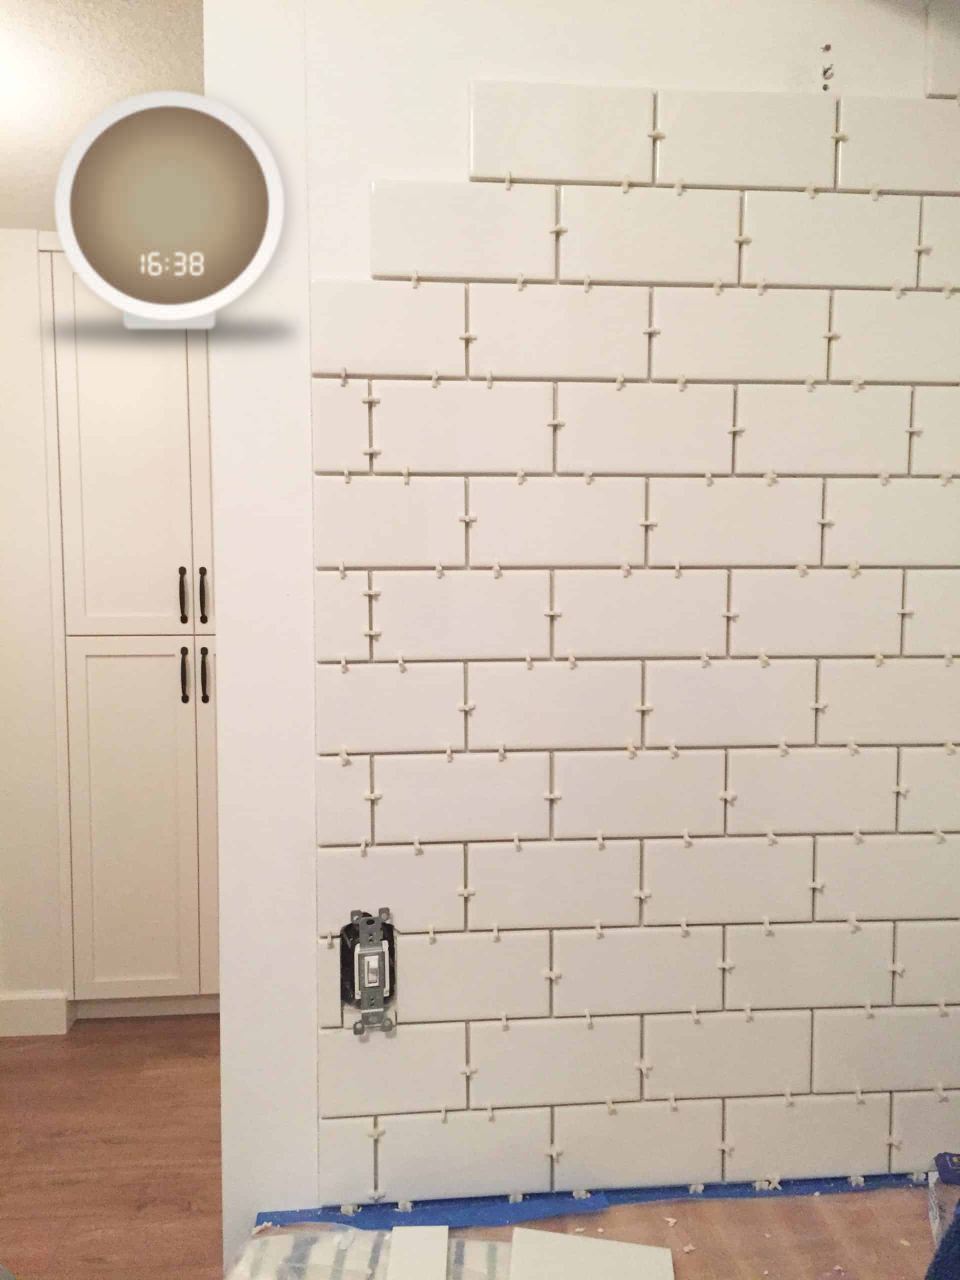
T16:38
